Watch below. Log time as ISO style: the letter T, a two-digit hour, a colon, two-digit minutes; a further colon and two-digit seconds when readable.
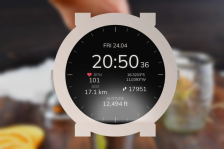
T20:50:36
